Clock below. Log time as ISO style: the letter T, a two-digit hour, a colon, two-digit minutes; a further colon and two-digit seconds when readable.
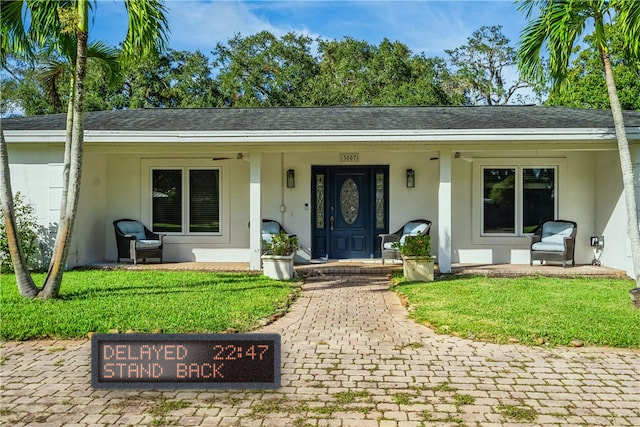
T22:47
